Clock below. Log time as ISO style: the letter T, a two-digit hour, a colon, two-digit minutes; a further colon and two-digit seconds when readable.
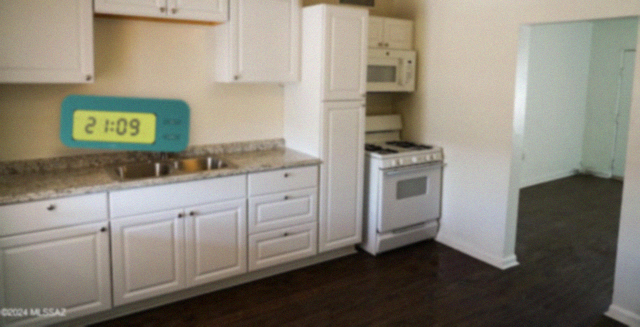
T21:09
